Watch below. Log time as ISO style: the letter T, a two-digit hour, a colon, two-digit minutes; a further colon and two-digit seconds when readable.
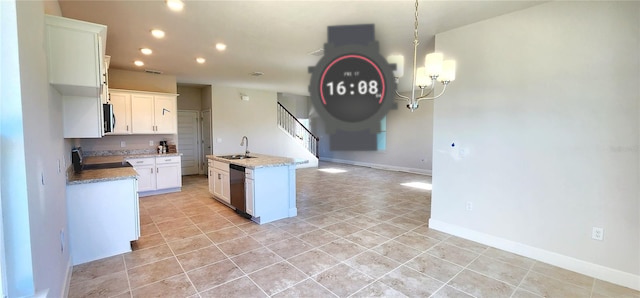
T16:08
